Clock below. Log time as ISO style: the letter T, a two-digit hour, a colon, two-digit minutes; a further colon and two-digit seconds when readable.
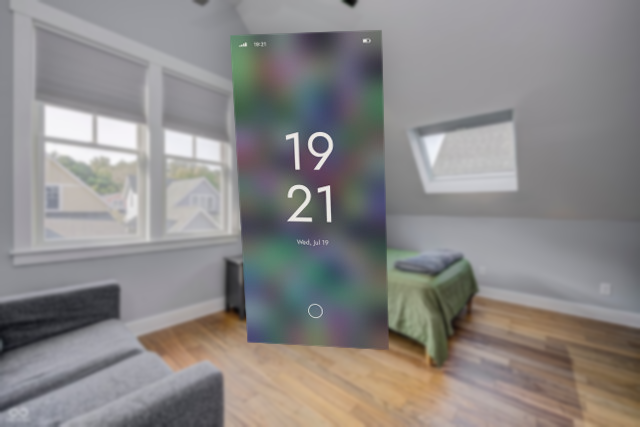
T19:21
